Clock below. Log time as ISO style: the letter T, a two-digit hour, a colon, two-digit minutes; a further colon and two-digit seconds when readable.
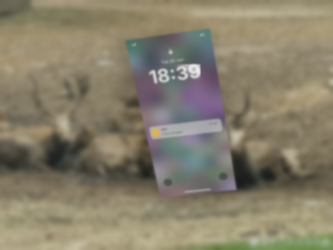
T18:39
